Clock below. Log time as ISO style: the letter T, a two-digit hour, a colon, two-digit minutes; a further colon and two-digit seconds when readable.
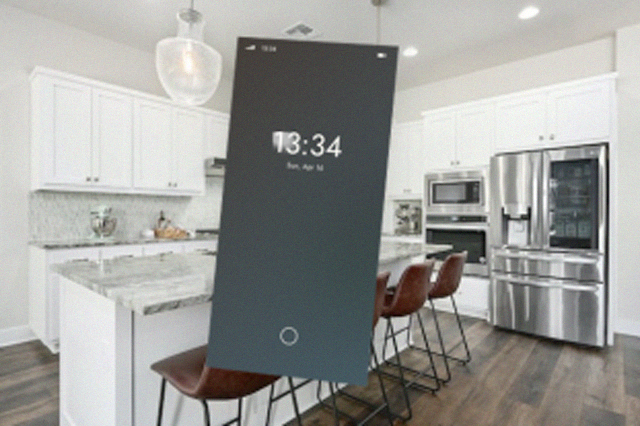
T13:34
